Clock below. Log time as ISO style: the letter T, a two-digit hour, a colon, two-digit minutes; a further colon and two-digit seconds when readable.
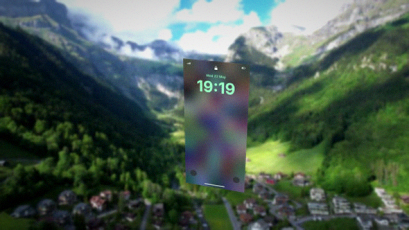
T19:19
